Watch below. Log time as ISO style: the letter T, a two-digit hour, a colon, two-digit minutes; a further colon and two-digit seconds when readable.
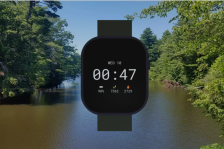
T00:47
